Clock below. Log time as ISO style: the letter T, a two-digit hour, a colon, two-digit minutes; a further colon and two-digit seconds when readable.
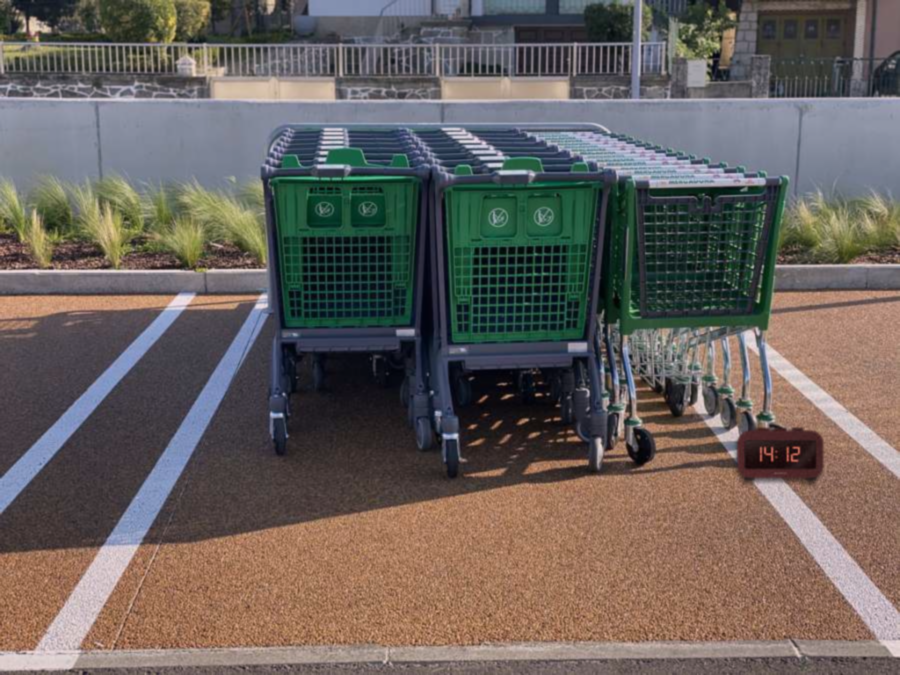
T14:12
